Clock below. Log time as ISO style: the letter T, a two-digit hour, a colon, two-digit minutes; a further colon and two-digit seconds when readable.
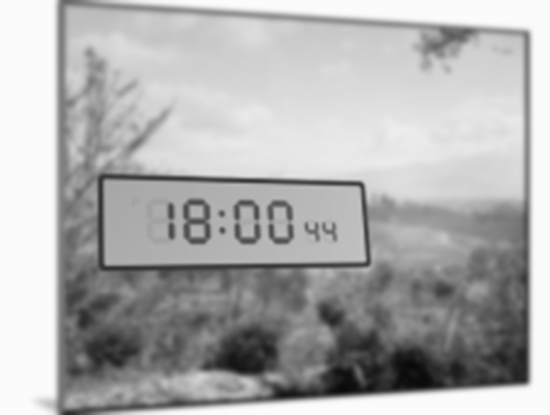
T18:00:44
